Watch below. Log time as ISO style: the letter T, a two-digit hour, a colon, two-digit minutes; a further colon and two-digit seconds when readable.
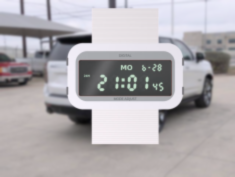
T21:01
